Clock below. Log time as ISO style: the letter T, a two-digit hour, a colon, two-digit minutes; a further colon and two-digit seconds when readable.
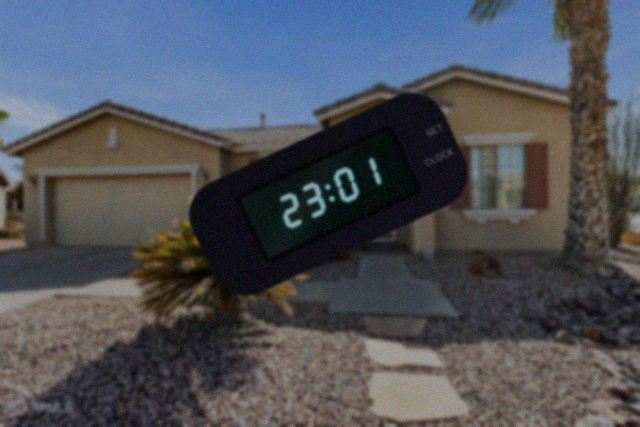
T23:01
